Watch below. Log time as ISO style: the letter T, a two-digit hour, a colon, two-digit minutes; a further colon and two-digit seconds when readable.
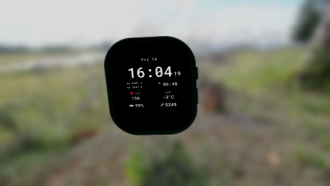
T16:04
